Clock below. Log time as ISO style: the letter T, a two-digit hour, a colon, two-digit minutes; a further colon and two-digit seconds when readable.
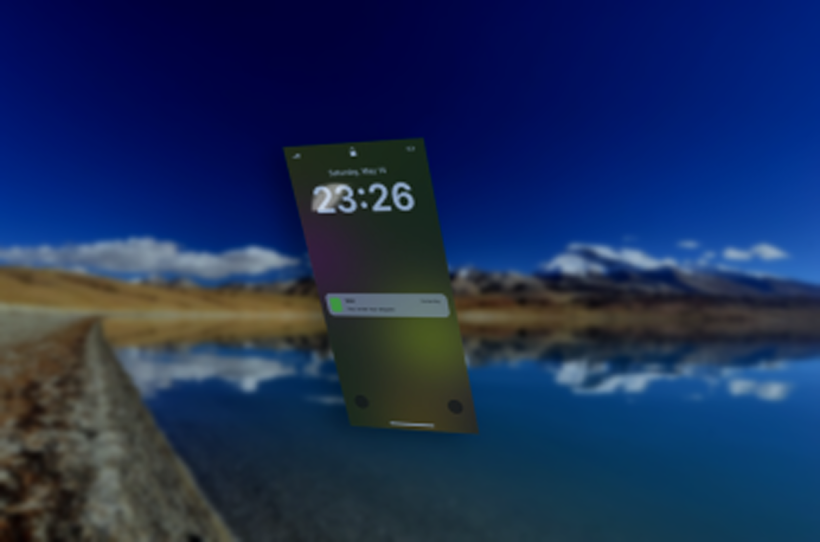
T23:26
